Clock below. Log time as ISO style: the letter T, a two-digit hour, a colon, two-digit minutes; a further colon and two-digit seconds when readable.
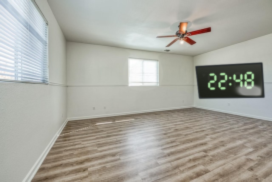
T22:48
